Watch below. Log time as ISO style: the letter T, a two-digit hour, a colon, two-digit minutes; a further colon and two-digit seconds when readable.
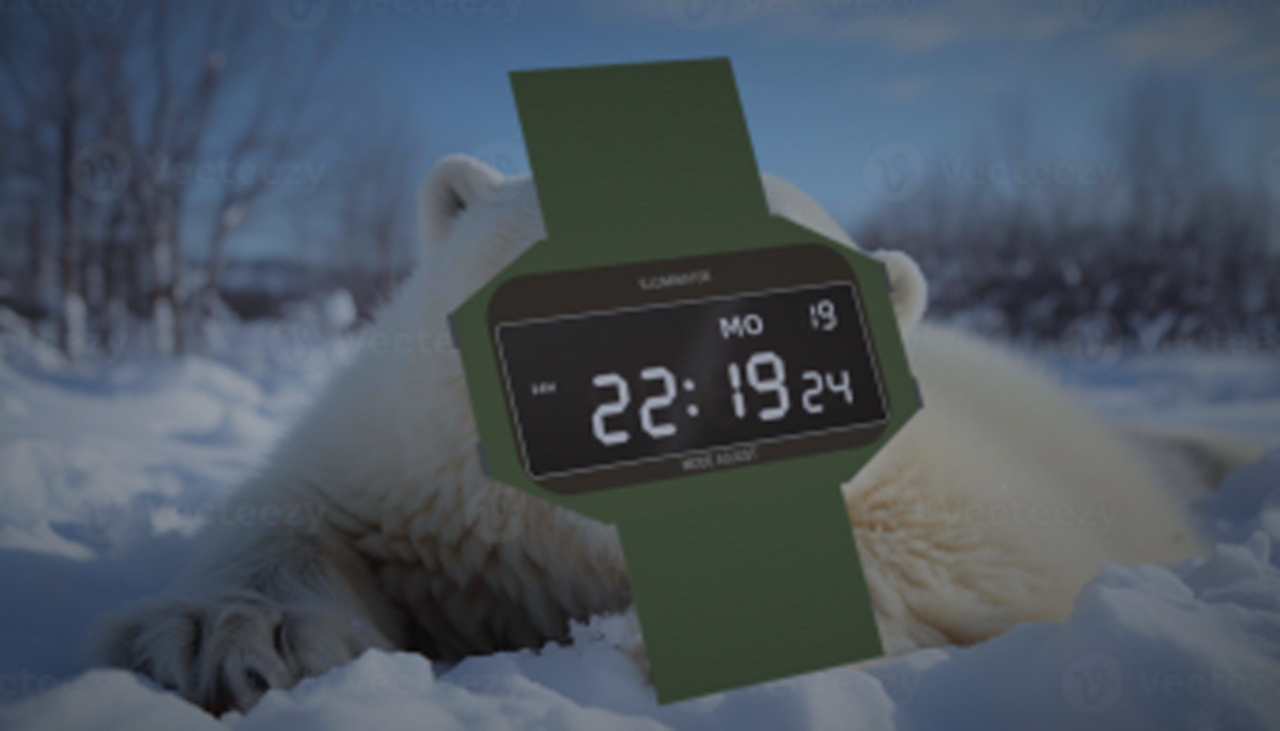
T22:19:24
